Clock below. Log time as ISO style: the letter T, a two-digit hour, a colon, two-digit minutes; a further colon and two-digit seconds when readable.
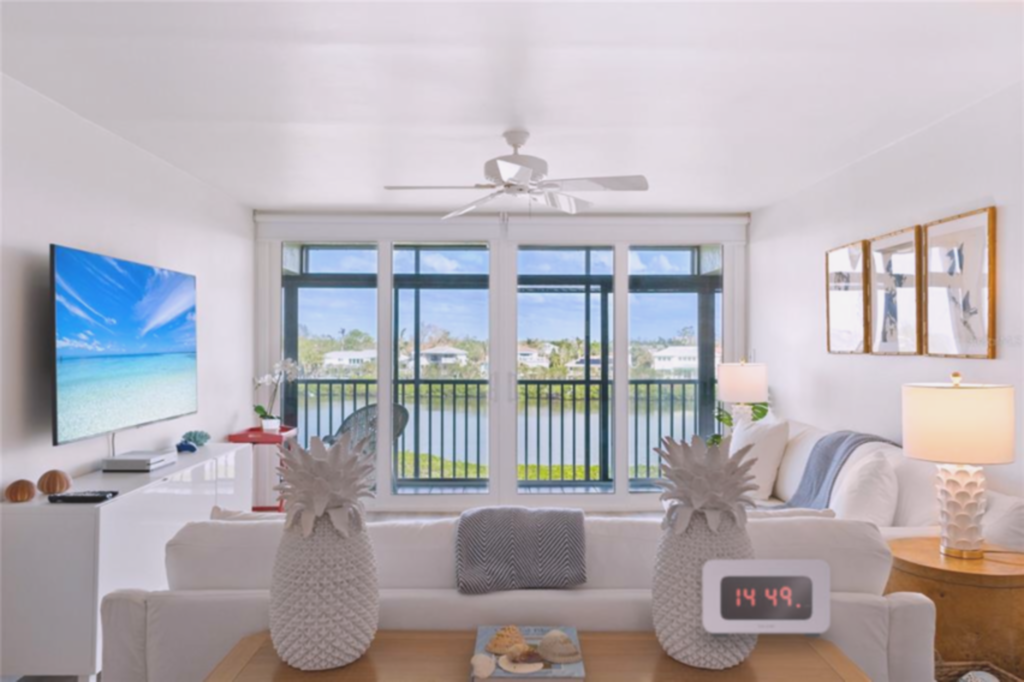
T14:49
